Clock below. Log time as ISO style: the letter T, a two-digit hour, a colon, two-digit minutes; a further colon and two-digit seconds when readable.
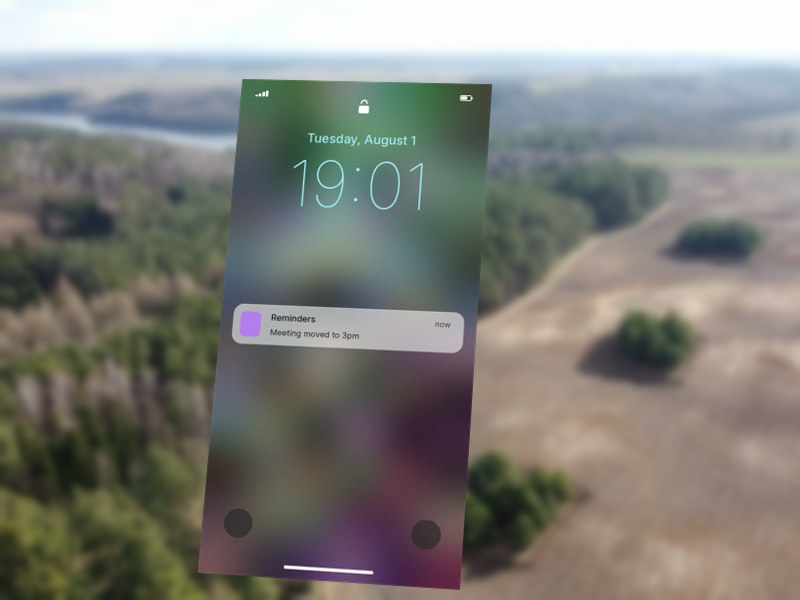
T19:01
